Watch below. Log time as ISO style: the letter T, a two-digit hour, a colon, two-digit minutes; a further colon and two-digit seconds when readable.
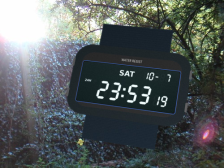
T23:53:19
